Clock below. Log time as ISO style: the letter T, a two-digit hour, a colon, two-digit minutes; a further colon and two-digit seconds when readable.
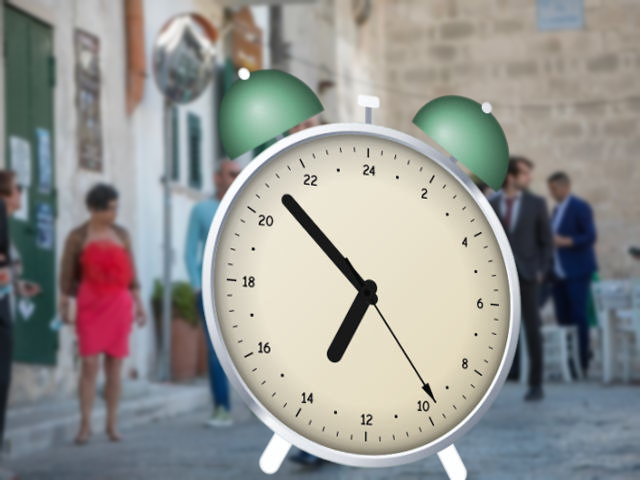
T13:52:24
